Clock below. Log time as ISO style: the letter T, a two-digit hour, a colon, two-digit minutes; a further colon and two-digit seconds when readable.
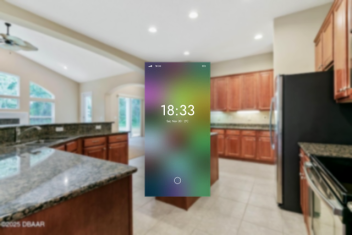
T18:33
